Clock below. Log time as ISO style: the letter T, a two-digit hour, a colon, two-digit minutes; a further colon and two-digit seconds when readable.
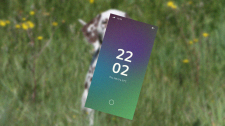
T22:02
